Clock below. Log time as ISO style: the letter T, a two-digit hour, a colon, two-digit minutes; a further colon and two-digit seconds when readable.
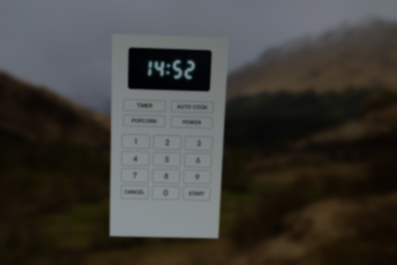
T14:52
